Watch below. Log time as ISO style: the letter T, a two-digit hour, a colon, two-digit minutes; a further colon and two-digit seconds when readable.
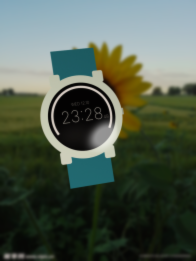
T23:28
